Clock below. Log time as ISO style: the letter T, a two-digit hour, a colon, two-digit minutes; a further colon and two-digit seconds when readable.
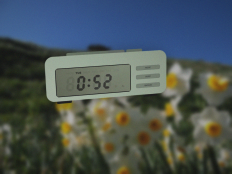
T00:52
